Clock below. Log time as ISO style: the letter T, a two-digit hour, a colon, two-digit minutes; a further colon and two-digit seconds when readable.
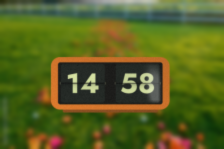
T14:58
